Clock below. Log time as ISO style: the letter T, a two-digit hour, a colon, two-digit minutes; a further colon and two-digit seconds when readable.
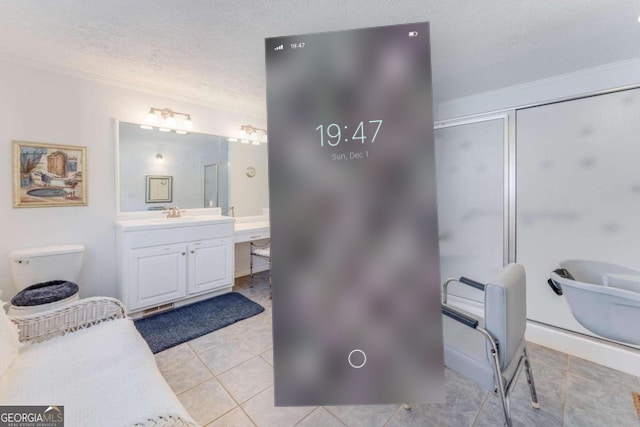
T19:47
